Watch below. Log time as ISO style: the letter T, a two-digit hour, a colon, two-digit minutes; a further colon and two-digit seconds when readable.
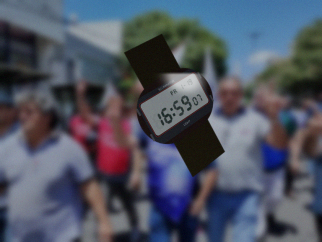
T16:59:07
